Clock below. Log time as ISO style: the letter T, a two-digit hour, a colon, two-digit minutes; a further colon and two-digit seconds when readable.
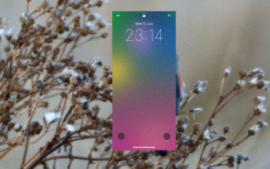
T23:14
